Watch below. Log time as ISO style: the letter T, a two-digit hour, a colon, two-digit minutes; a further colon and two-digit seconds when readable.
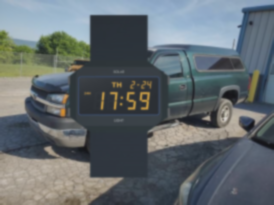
T17:59
